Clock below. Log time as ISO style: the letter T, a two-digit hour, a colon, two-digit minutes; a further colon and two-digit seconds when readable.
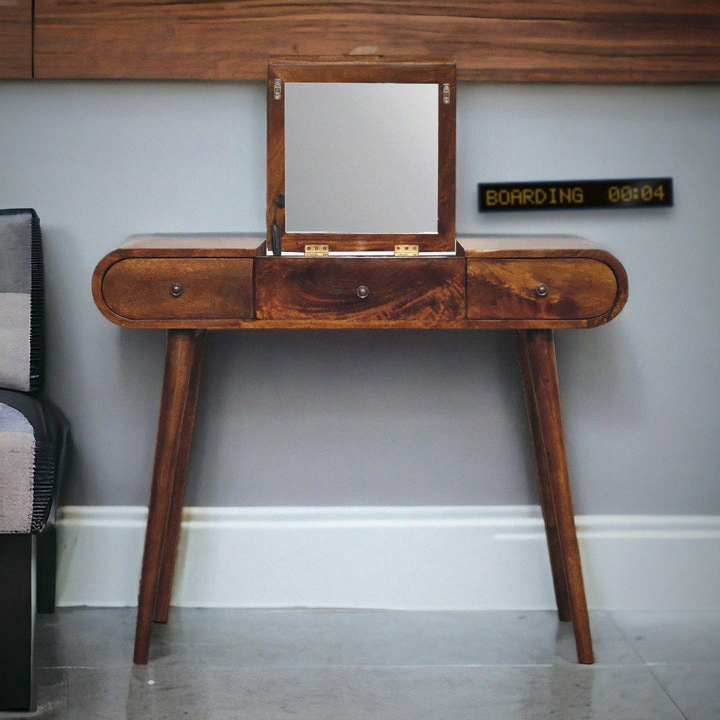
T00:04
